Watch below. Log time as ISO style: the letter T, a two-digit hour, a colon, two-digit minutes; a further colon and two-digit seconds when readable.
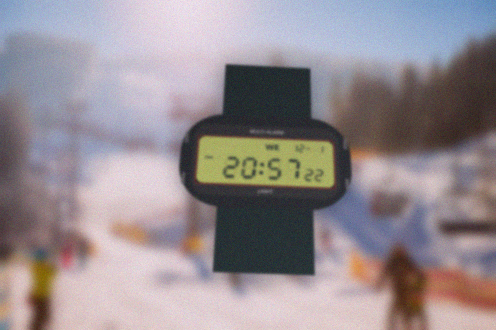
T20:57:22
